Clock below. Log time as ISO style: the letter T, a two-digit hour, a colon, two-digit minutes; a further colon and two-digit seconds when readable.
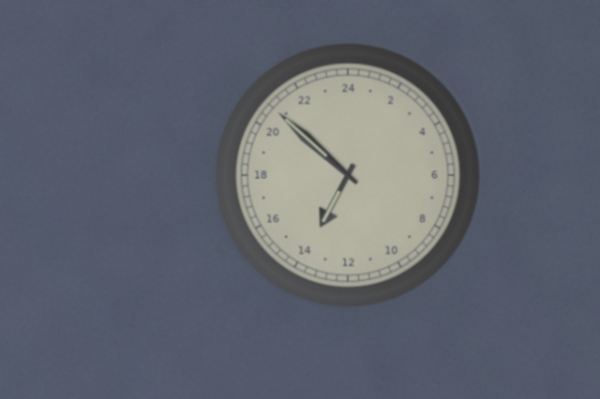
T13:52
